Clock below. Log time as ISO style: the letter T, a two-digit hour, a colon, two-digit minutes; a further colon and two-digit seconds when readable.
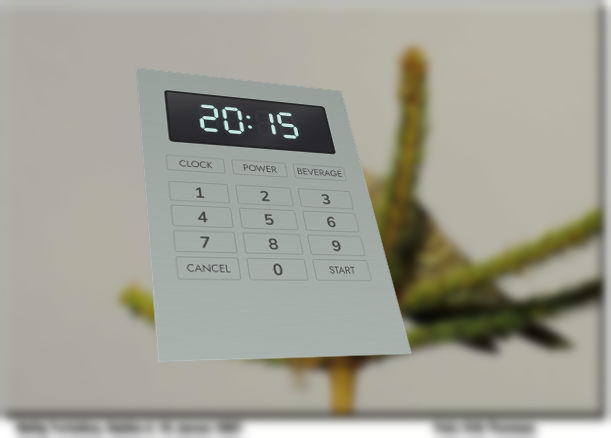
T20:15
